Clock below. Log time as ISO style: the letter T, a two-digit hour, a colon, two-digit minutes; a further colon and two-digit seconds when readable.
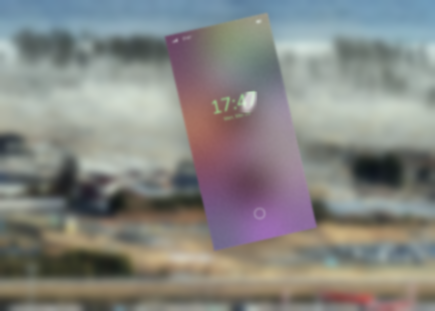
T17:47
